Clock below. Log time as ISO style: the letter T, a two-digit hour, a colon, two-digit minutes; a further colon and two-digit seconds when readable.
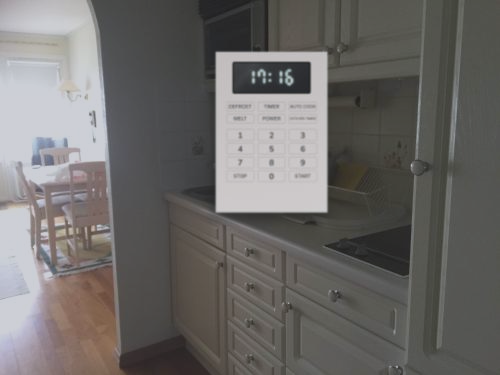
T17:16
